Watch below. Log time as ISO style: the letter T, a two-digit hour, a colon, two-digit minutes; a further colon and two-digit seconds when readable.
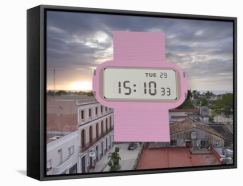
T15:10:33
